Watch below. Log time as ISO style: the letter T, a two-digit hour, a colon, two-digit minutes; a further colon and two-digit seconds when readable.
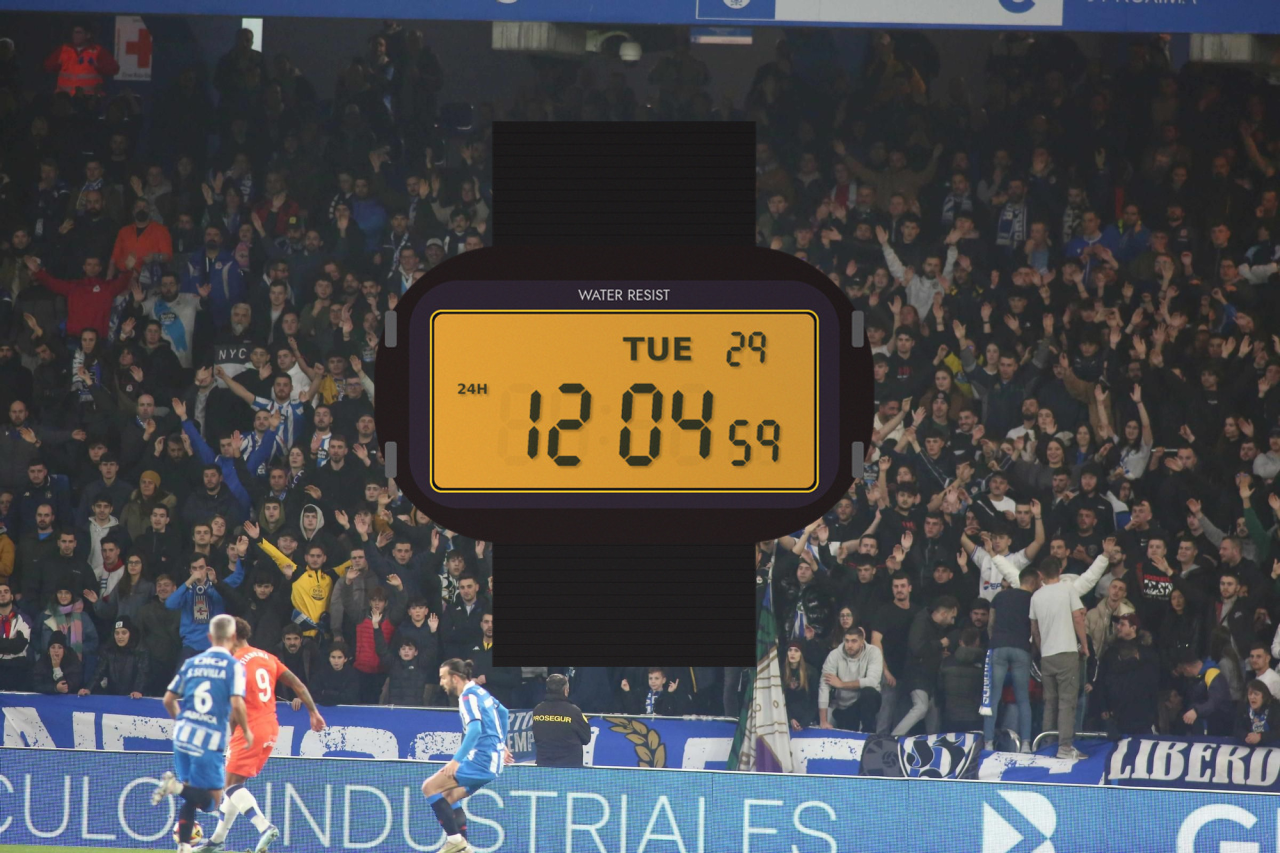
T12:04:59
